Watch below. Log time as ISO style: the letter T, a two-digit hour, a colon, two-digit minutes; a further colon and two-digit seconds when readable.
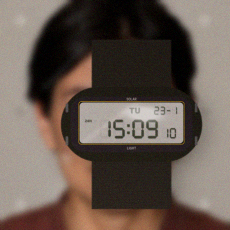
T15:09:10
